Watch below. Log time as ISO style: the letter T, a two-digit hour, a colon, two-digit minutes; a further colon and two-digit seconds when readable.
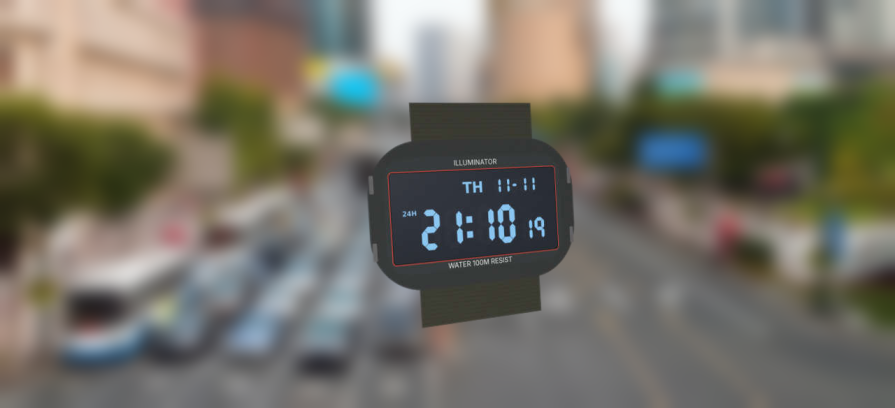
T21:10:19
